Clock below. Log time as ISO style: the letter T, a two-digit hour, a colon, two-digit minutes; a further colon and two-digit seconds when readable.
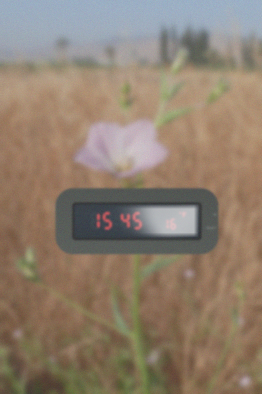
T15:45
